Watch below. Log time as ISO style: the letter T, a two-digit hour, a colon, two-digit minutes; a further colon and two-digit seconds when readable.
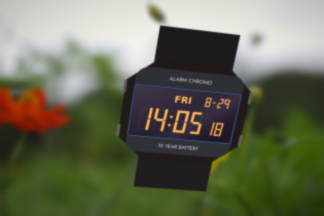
T14:05:18
